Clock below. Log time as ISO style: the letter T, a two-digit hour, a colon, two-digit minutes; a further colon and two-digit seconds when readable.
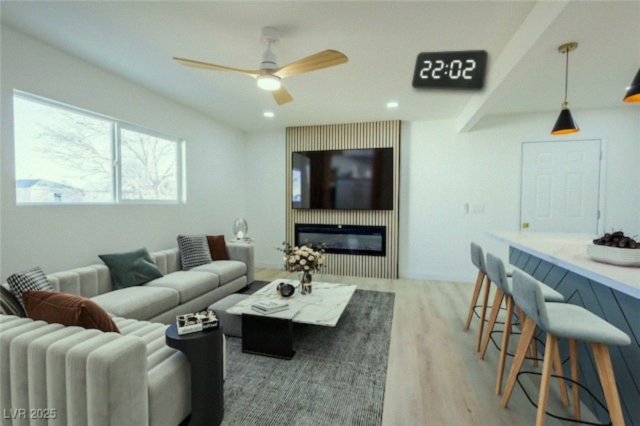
T22:02
